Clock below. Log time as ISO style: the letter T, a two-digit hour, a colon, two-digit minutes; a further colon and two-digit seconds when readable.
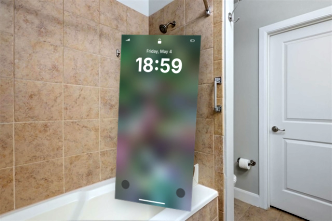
T18:59
